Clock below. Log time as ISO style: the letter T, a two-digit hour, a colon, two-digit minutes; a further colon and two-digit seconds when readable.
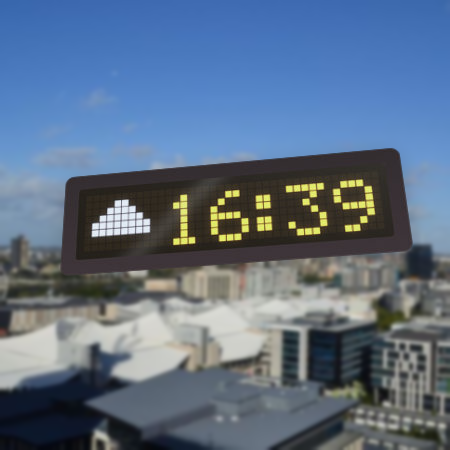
T16:39
